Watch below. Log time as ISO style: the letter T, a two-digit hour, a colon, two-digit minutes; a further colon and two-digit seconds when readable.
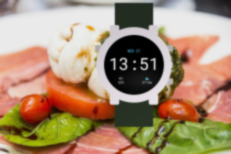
T13:51
